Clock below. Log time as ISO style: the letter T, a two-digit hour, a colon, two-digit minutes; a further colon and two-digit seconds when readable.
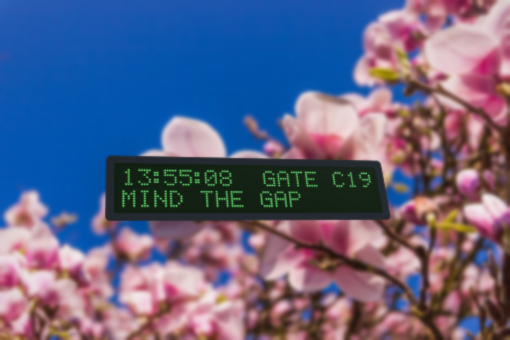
T13:55:08
